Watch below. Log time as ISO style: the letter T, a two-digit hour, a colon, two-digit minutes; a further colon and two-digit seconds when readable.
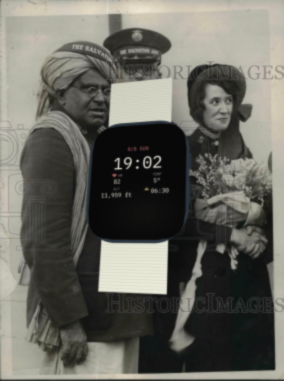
T19:02
